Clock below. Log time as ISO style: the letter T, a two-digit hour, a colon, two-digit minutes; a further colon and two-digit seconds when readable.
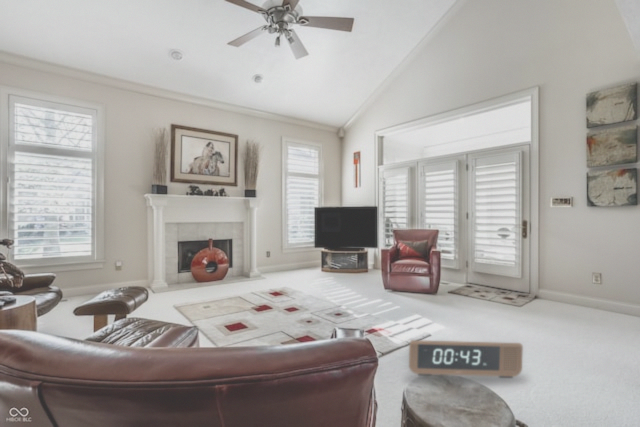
T00:43
